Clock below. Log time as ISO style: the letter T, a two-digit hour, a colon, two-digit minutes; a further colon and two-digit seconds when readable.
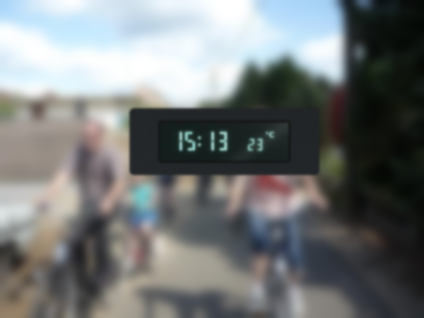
T15:13
